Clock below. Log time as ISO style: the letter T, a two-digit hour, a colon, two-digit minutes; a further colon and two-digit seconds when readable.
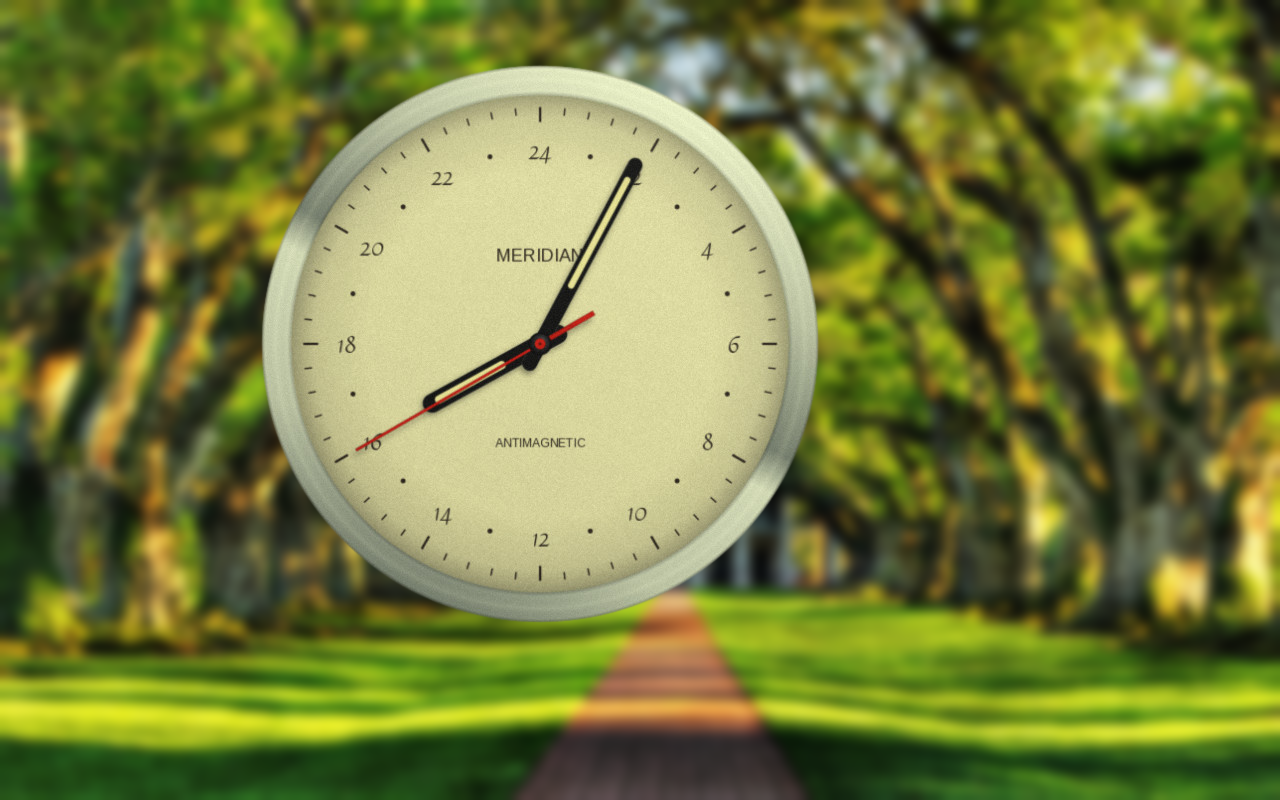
T16:04:40
